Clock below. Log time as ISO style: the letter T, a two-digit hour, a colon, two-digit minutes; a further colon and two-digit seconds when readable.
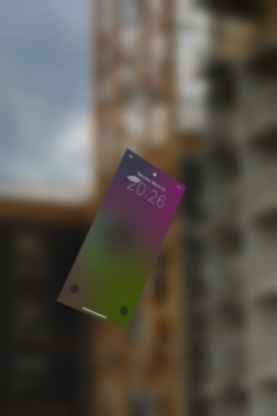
T20:26
